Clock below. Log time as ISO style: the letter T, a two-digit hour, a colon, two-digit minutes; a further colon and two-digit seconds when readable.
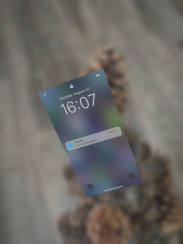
T16:07
